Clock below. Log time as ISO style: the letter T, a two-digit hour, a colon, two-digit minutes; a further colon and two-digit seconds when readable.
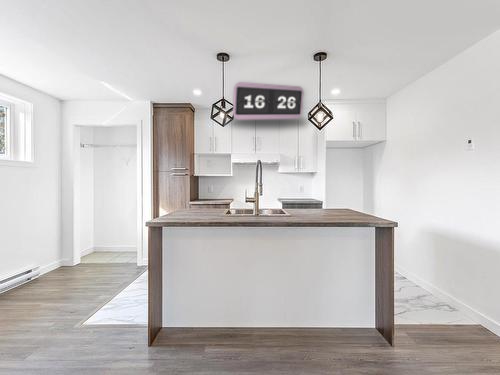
T16:26
